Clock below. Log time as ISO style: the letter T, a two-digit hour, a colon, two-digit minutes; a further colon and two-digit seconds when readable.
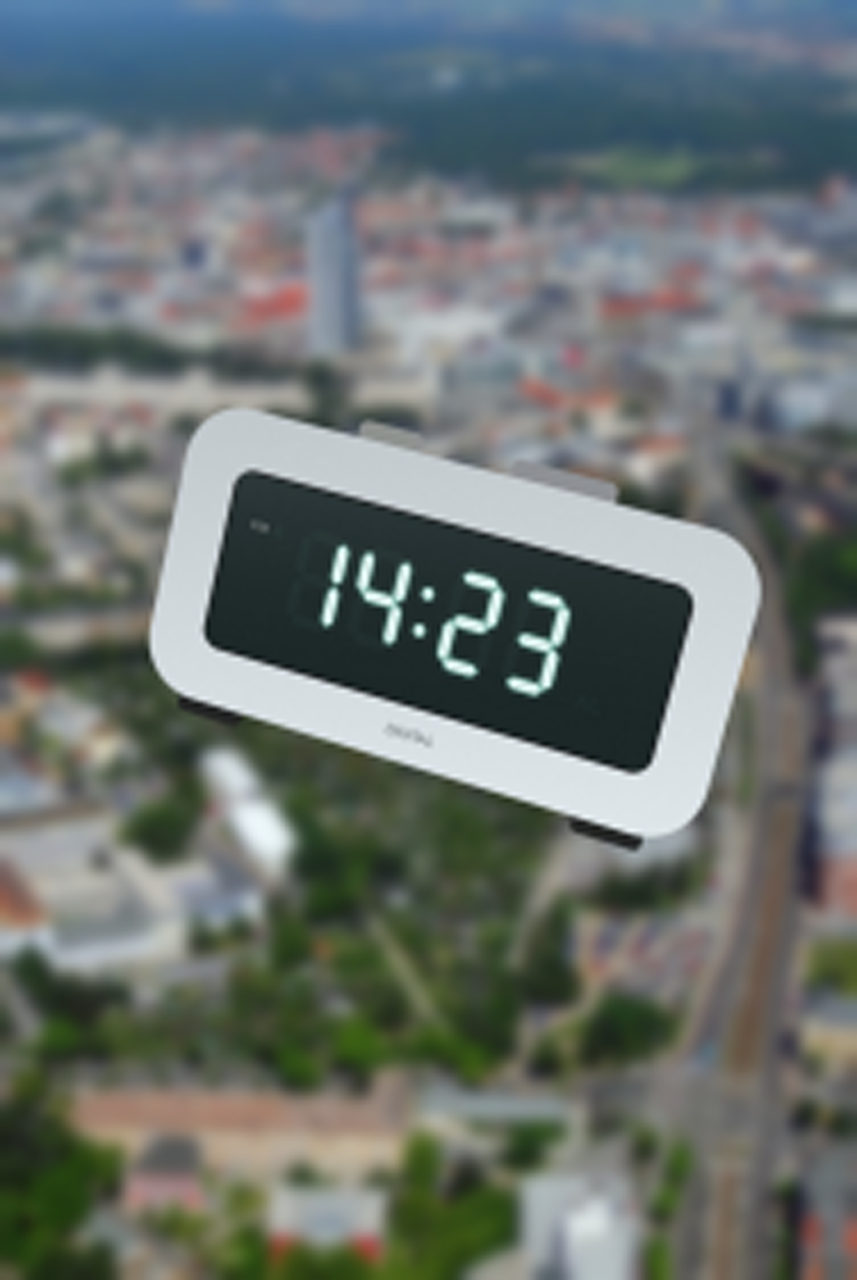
T14:23
